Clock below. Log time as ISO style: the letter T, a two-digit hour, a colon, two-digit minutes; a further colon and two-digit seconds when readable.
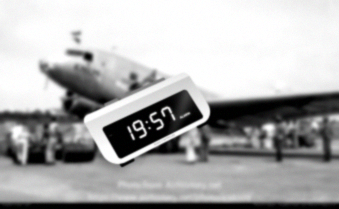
T19:57
